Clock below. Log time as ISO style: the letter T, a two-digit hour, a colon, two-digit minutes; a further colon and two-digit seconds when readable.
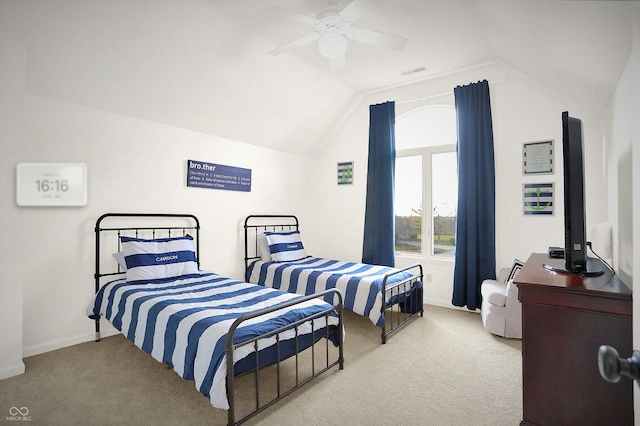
T16:16
